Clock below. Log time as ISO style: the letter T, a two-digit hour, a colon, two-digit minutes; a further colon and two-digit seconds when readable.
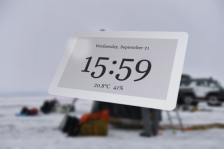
T15:59
